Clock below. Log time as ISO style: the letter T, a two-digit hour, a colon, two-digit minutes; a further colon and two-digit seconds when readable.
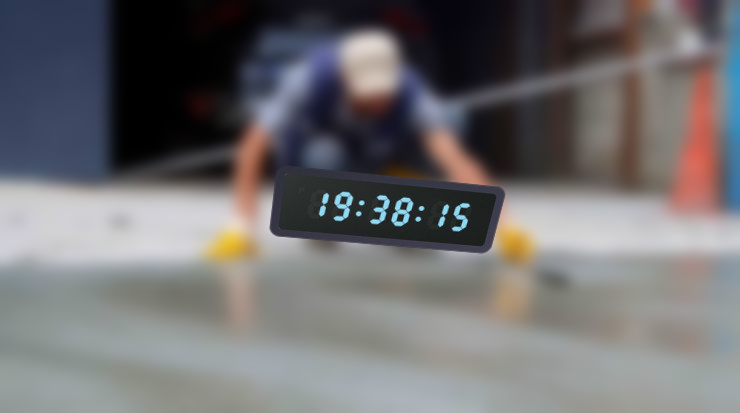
T19:38:15
